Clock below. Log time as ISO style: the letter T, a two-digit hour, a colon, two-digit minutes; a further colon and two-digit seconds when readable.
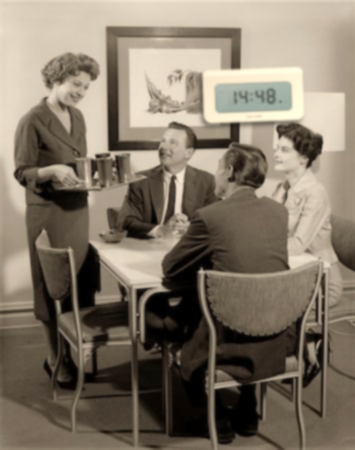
T14:48
